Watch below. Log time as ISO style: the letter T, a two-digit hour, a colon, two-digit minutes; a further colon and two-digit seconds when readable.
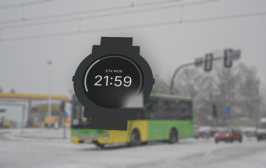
T21:59
